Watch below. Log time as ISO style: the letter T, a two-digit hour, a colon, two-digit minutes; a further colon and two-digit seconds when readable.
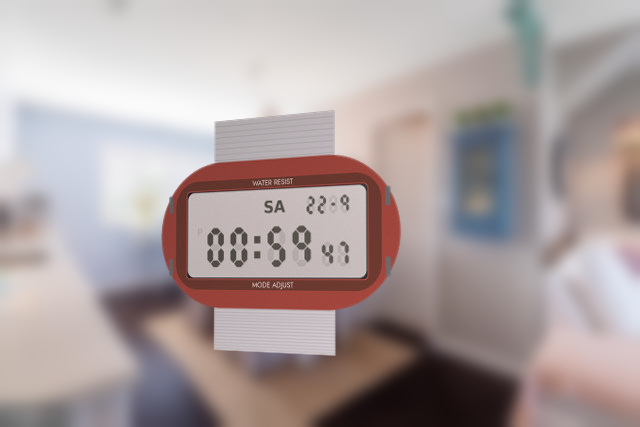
T00:59:47
